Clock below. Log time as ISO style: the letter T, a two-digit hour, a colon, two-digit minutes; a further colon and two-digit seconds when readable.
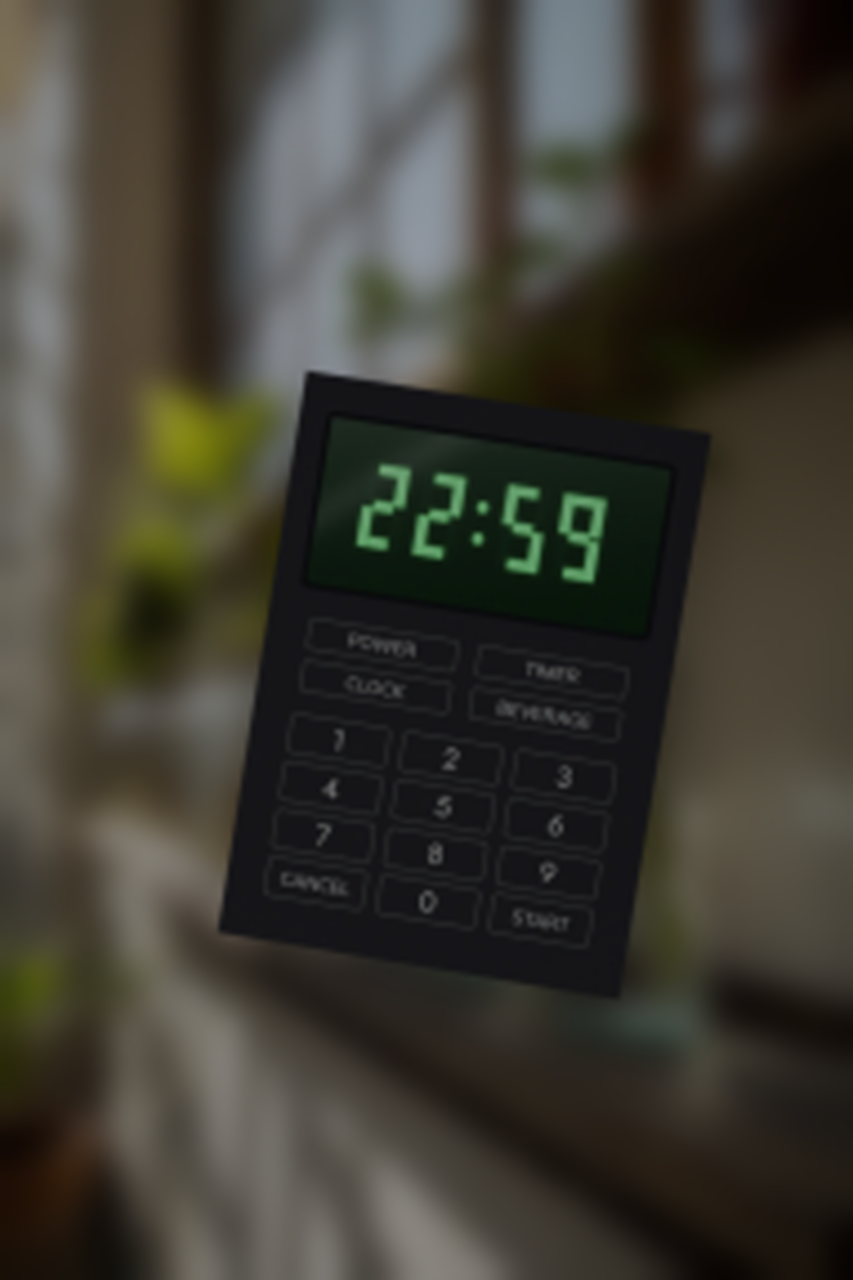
T22:59
